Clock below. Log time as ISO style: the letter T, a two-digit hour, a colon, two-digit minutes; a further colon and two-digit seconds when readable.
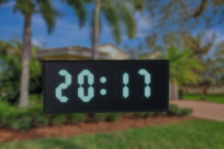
T20:17
